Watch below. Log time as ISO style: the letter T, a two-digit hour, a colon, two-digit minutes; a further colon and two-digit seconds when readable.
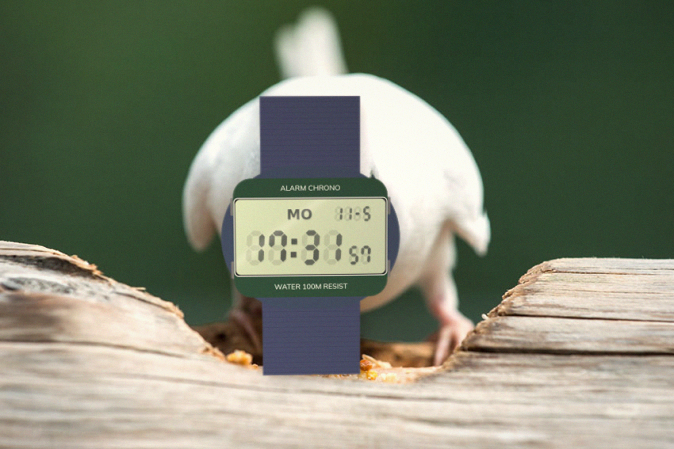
T17:31:57
